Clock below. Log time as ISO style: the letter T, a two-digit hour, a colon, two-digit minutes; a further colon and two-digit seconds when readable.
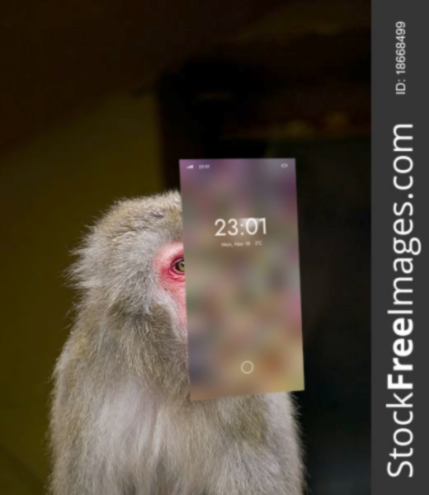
T23:01
